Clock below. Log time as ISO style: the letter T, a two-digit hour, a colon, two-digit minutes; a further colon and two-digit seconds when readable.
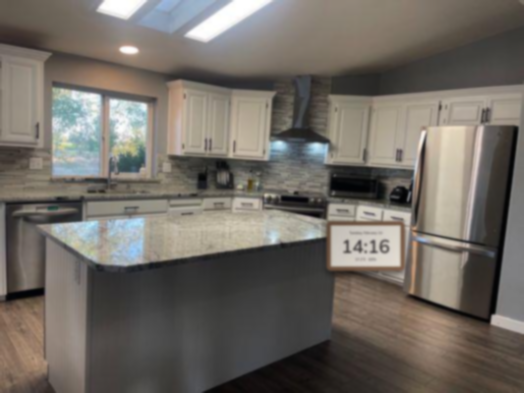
T14:16
